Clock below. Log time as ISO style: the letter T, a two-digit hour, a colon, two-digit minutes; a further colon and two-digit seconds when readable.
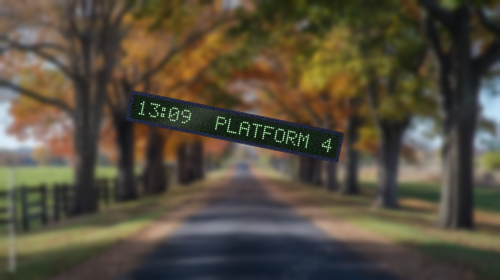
T13:09
